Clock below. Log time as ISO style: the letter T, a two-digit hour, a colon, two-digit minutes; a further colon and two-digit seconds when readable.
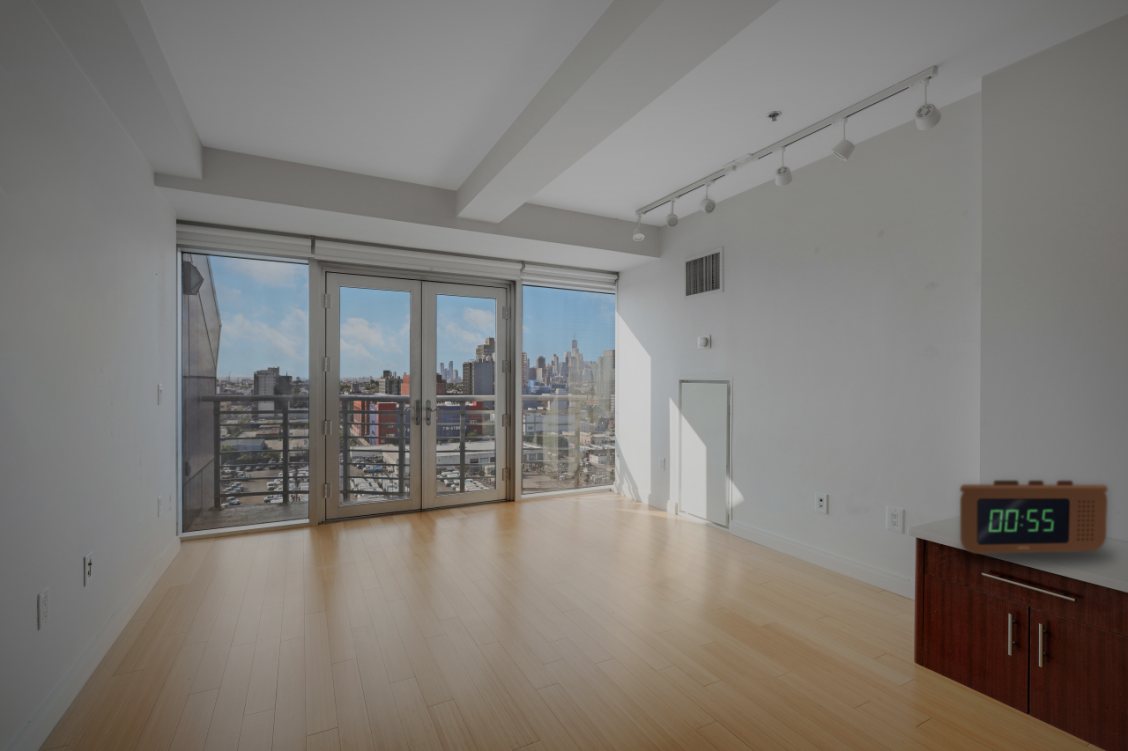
T00:55
